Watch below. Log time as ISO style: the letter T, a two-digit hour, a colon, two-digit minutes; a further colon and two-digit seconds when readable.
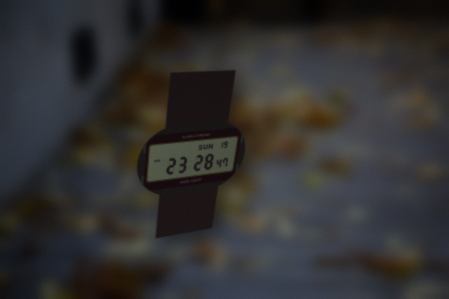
T23:28:47
